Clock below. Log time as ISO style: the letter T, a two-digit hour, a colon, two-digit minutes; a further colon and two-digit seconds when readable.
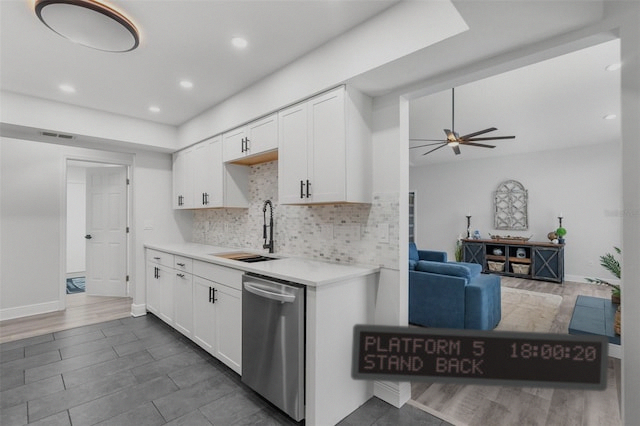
T18:00:20
